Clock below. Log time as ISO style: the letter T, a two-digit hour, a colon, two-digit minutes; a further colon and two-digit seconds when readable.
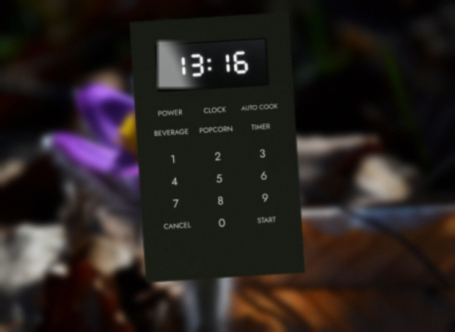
T13:16
